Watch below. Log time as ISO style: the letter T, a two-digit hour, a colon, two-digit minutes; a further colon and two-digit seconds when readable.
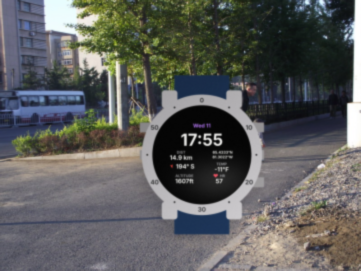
T17:55
